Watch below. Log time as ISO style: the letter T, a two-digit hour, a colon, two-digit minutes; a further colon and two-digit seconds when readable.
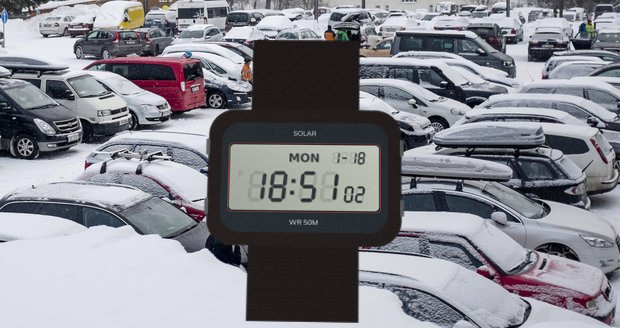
T18:51:02
